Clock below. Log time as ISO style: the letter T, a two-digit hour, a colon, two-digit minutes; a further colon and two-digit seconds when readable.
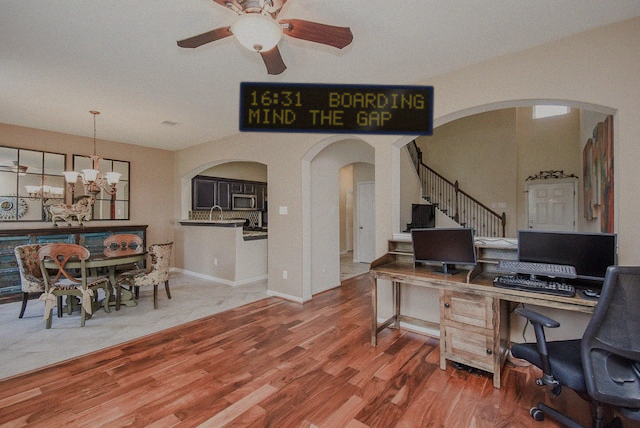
T16:31
